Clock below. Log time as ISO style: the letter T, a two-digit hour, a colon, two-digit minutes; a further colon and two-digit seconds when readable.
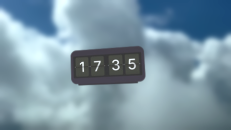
T17:35
